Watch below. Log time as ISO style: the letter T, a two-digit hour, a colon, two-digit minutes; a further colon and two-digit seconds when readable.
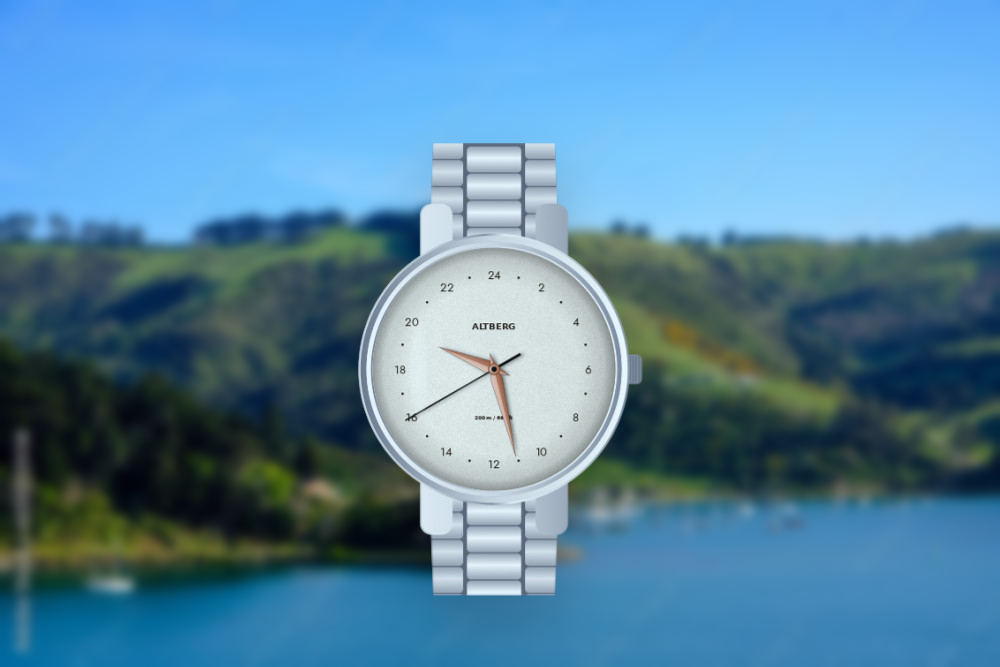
T19:27:40
